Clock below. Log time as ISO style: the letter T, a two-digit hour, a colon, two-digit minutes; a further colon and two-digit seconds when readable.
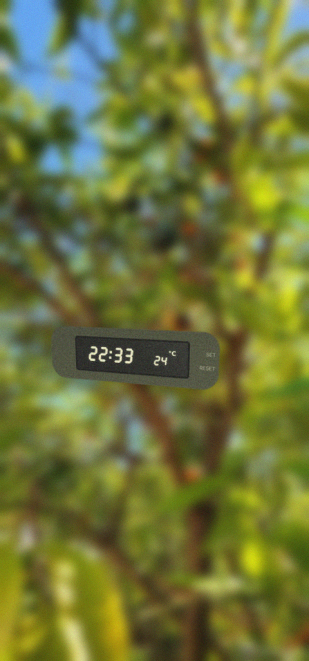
T22:33
